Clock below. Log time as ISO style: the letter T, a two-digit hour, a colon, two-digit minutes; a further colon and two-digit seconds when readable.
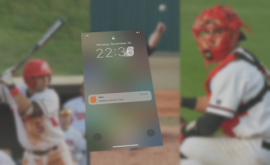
T22:36
